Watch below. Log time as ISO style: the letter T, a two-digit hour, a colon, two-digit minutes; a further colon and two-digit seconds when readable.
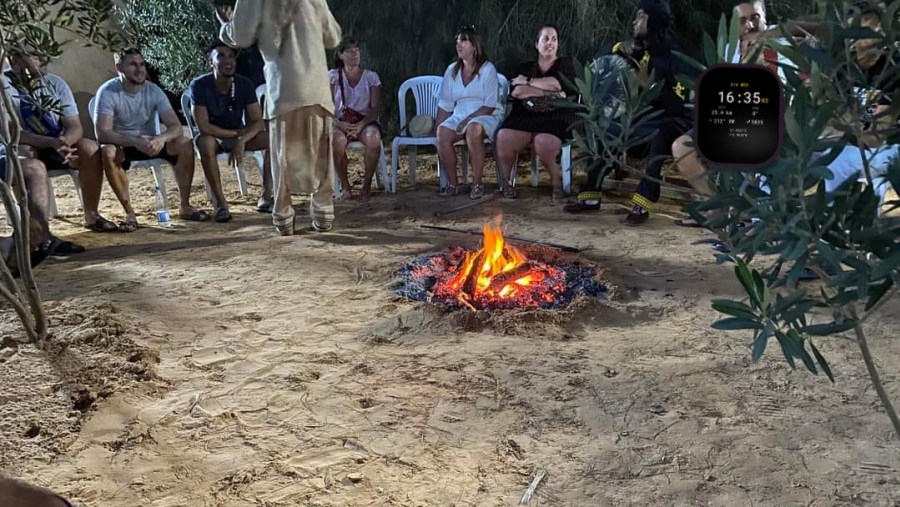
T16:35
